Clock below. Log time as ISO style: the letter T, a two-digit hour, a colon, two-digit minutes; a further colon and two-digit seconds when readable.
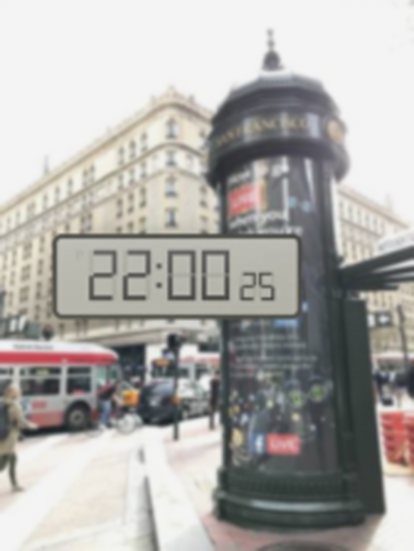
T22:00:25
